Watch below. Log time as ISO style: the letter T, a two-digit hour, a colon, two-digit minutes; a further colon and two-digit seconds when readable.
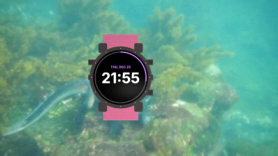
T21:55
